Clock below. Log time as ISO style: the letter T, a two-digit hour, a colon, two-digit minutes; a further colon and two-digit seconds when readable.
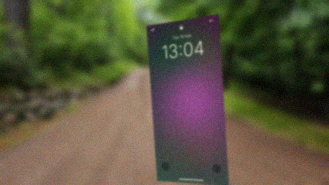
T13:04
